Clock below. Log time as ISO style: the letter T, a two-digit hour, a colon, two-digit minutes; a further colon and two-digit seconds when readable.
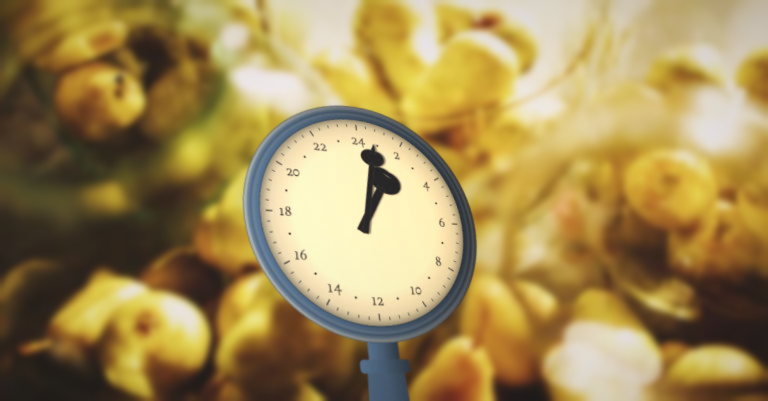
T02:02
